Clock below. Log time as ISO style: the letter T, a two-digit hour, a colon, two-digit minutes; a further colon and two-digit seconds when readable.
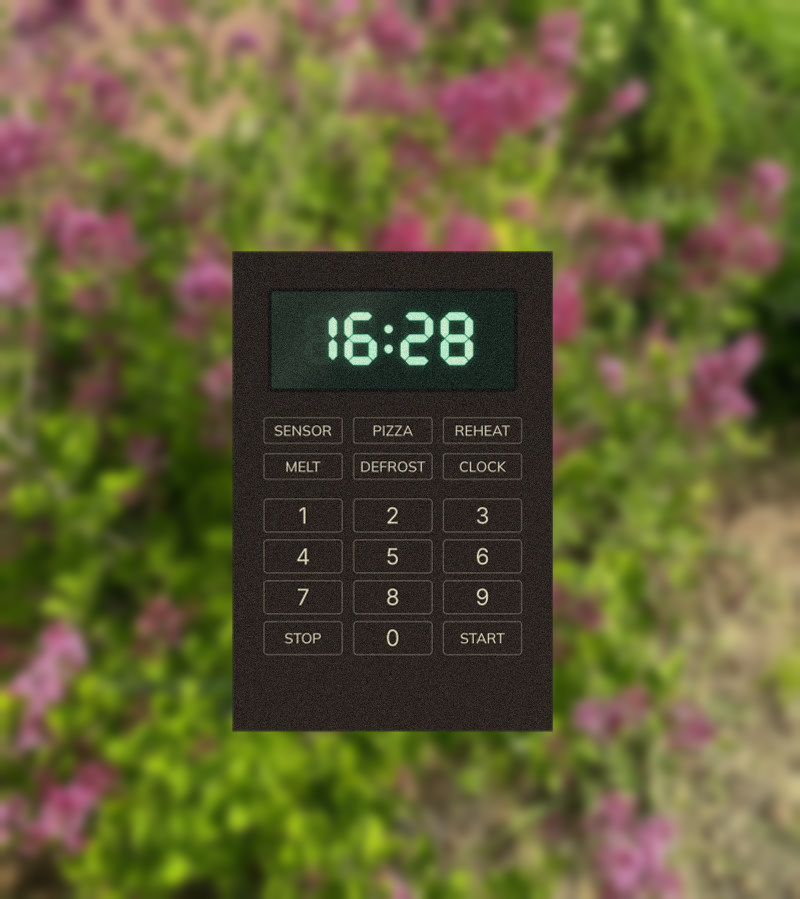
T16:28
